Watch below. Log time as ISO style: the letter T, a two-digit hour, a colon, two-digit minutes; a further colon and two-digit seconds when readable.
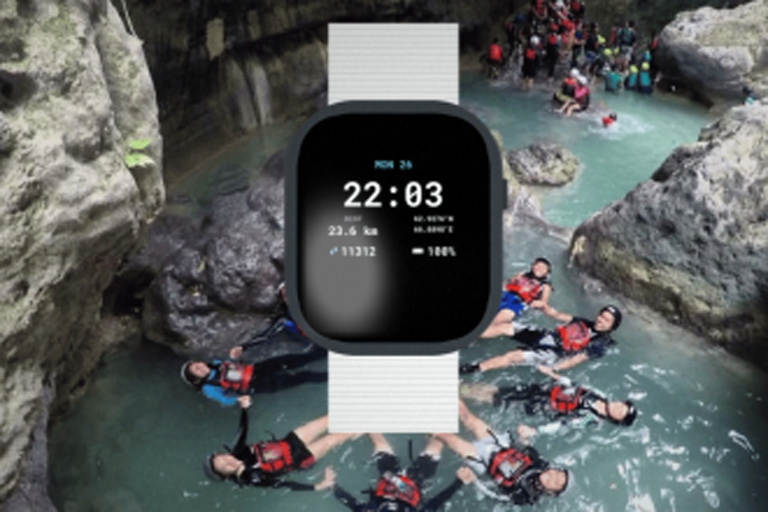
T22:03
